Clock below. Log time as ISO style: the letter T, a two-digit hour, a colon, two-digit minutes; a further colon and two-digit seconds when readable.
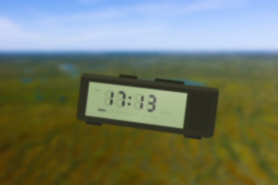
T17:13
